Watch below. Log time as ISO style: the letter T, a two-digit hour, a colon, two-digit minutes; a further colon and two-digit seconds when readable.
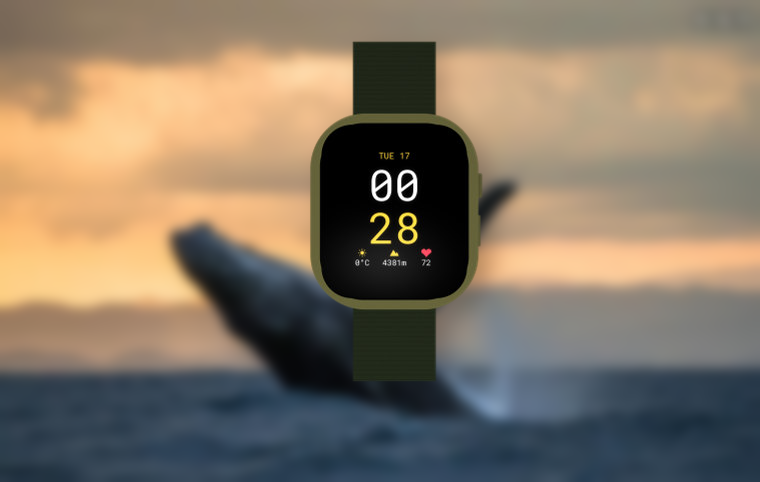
T00:28
